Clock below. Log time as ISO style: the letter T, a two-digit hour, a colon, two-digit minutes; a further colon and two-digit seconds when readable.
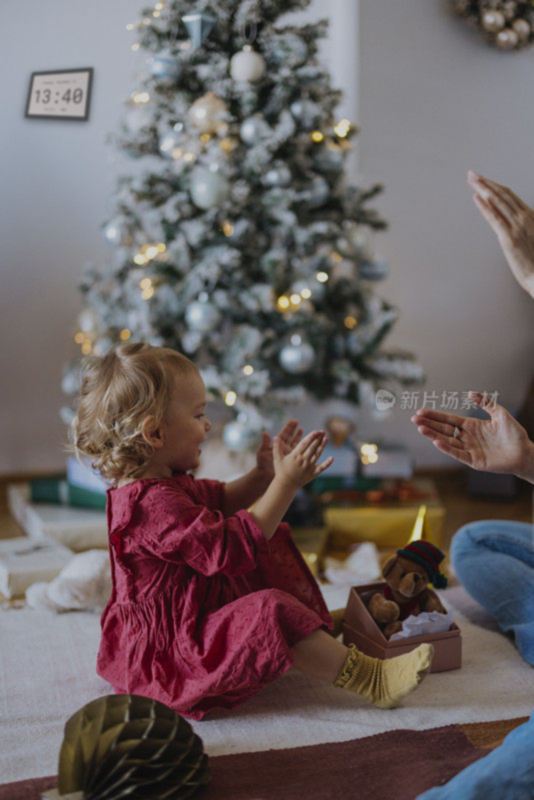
T13:40
